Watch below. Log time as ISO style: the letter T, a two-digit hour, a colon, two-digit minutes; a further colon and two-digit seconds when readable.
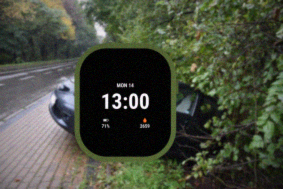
T13:00
